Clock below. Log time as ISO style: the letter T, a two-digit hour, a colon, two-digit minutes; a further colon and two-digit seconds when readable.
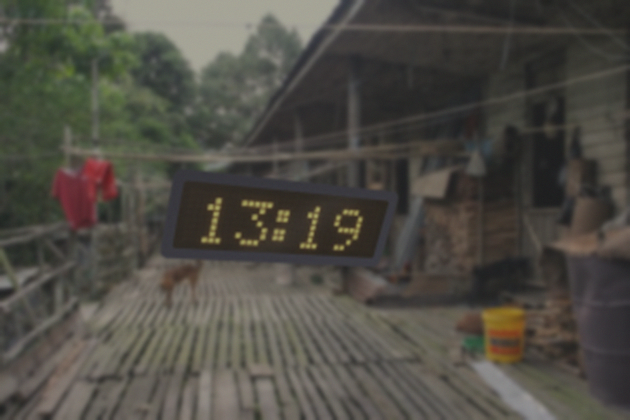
T13:19
